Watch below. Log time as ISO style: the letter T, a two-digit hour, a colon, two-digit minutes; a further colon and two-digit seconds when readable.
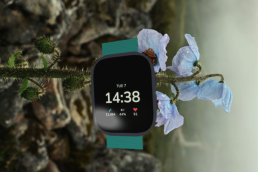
T14:38
